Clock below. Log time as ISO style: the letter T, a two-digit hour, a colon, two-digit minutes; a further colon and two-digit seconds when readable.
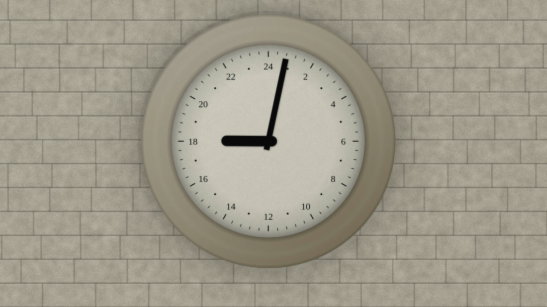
T18:02
